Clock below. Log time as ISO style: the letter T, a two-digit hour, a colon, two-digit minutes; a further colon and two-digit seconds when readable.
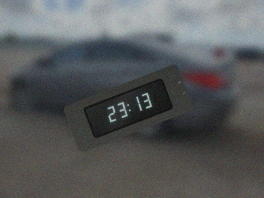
T23:13
